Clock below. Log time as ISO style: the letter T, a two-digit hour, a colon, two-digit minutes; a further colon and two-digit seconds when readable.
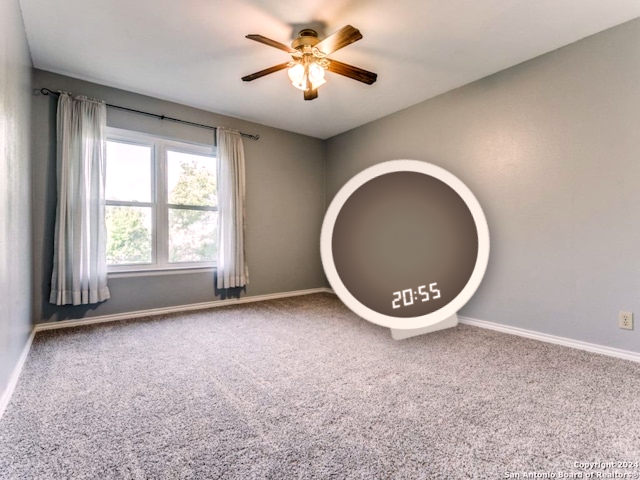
T20:55
